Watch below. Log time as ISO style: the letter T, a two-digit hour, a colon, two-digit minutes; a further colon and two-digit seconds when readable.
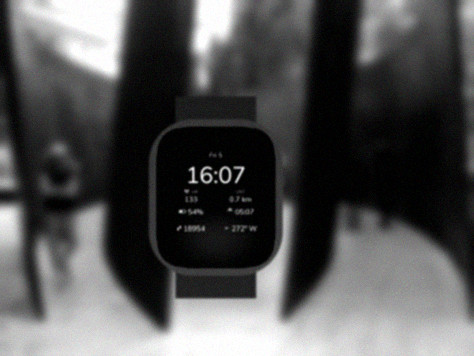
T16:07
